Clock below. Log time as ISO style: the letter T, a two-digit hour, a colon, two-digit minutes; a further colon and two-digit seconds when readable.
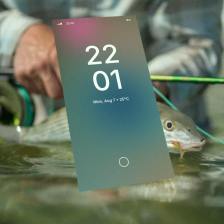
T22:01
